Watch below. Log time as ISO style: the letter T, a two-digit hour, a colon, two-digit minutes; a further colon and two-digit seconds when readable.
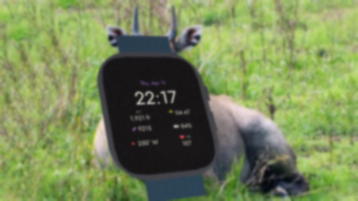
T22:17
